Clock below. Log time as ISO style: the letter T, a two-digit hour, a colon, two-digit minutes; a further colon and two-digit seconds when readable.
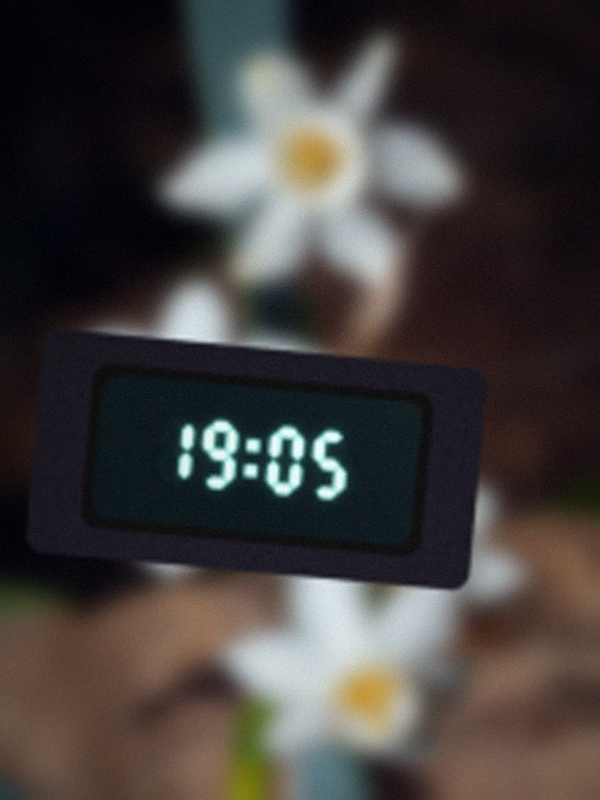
T19:05
